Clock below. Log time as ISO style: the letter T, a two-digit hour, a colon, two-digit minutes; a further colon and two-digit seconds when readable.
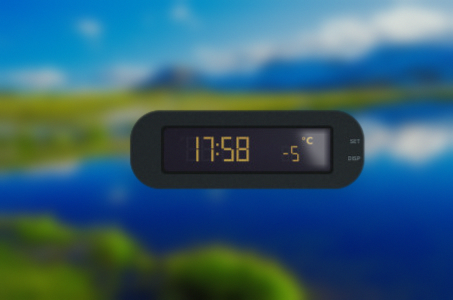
T17:58
